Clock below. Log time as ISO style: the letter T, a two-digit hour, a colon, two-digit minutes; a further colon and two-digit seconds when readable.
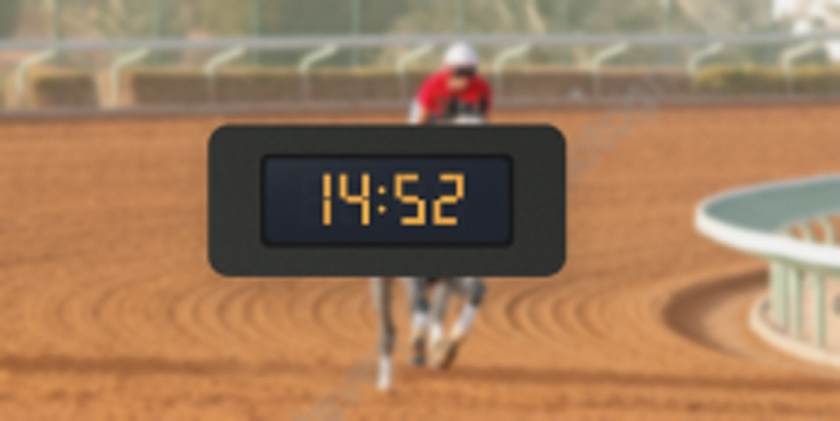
T14:52
